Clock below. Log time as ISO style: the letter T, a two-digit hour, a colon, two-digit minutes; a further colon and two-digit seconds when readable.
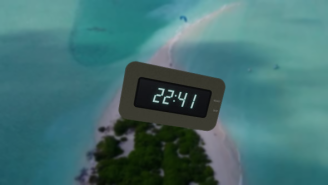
T22:41
